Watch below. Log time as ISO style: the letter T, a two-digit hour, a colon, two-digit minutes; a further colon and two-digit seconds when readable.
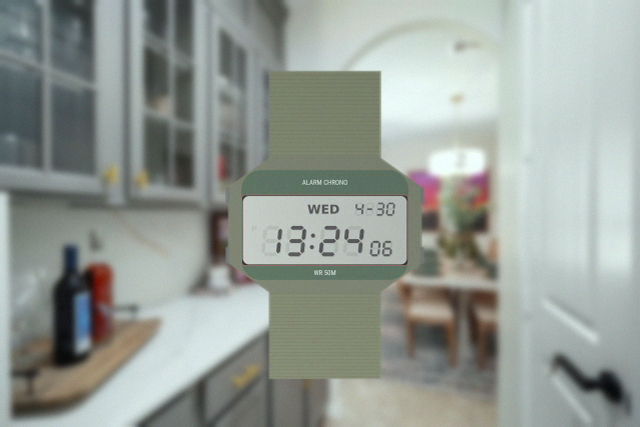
T13:24:06
